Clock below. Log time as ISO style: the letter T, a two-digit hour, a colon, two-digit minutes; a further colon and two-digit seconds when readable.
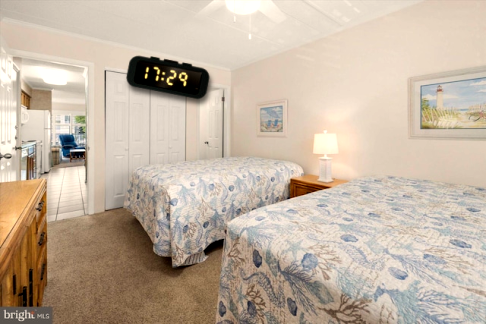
T17:29
